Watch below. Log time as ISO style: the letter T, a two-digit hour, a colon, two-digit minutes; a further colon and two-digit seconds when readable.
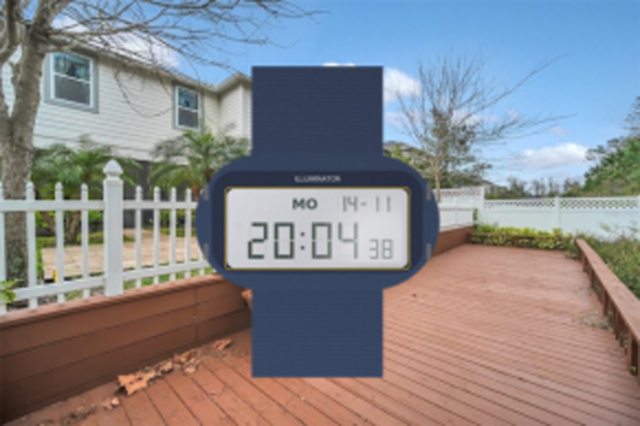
T20:04:38
